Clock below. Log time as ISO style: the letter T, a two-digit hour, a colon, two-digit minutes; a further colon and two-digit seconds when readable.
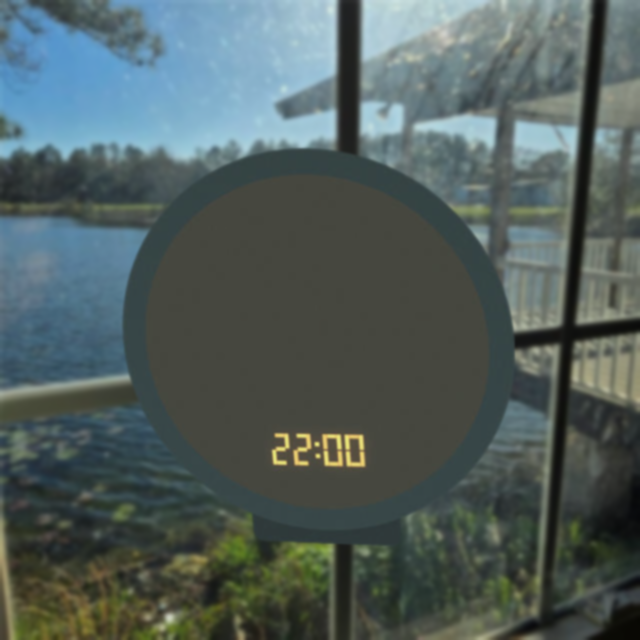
T22:00
